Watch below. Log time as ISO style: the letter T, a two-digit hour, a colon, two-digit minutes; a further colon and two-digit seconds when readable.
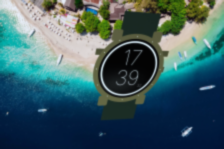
T17:39
